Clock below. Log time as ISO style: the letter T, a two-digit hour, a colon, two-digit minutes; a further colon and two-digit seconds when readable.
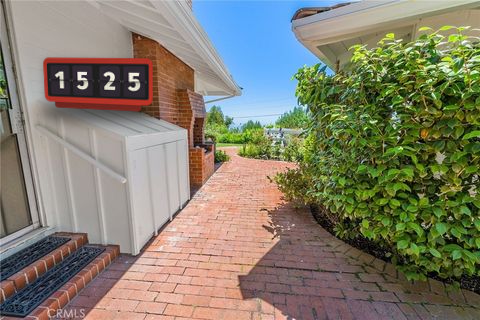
T15:25
